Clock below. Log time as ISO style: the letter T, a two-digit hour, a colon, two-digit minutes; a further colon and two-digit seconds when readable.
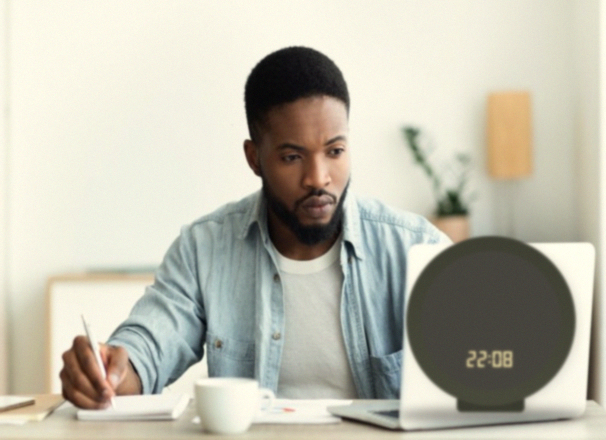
T22:08
